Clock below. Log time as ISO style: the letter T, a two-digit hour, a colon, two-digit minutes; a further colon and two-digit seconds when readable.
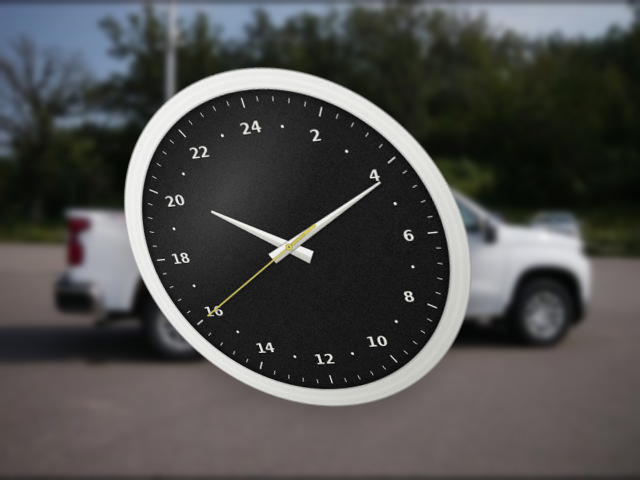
T20:10:40
